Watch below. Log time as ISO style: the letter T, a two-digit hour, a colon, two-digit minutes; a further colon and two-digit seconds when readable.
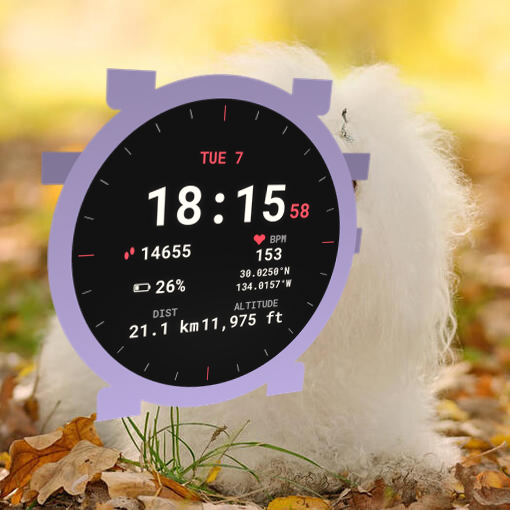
T18:15:58
